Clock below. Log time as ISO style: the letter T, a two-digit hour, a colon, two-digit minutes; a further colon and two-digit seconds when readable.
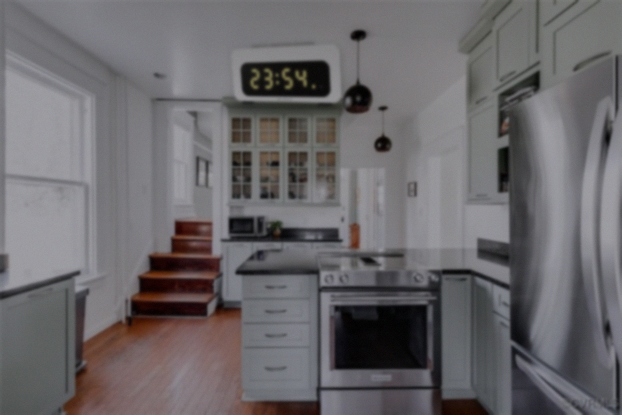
T23:54
